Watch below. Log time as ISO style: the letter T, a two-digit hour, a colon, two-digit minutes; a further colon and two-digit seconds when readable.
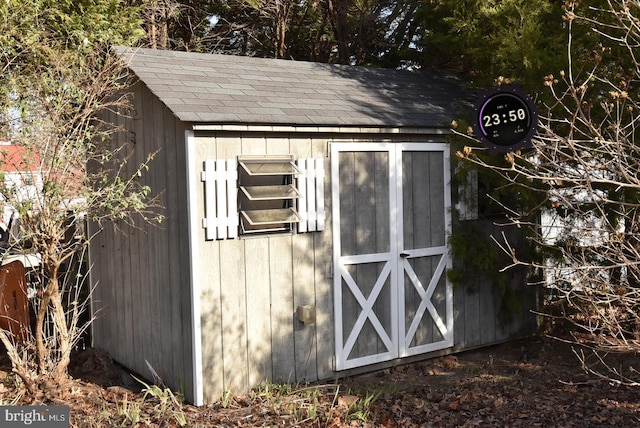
T23:50
